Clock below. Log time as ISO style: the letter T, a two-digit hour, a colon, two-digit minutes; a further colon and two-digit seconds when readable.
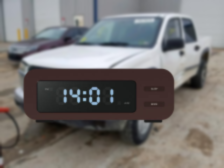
T14:01
